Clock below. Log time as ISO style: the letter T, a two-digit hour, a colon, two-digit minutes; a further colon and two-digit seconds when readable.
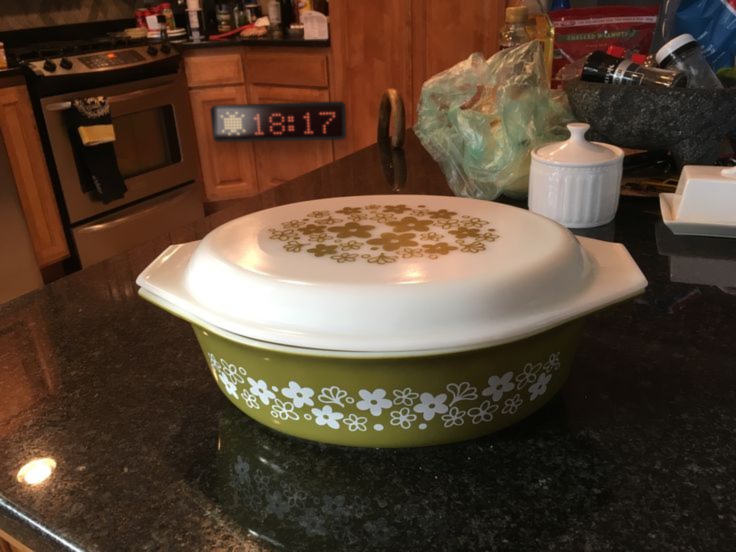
T18:17
